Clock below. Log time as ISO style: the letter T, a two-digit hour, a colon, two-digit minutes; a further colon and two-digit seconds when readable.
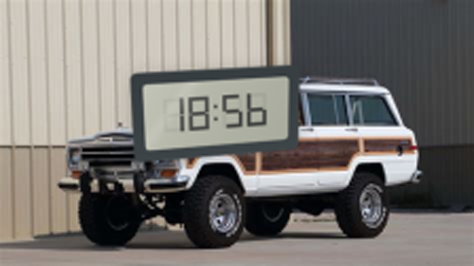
T18:56
